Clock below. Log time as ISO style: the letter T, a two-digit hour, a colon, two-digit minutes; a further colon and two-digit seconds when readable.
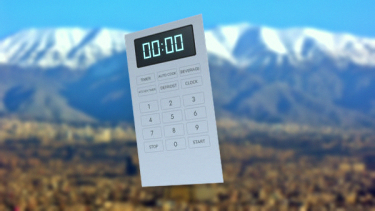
T00:00
